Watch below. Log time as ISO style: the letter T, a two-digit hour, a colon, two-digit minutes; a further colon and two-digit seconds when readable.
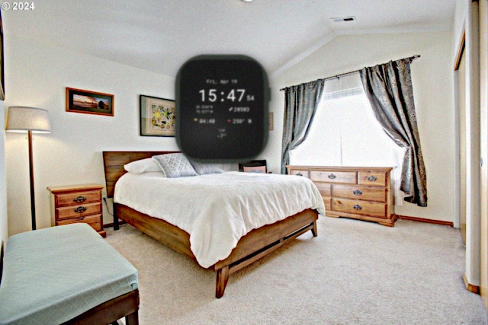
T15:47
